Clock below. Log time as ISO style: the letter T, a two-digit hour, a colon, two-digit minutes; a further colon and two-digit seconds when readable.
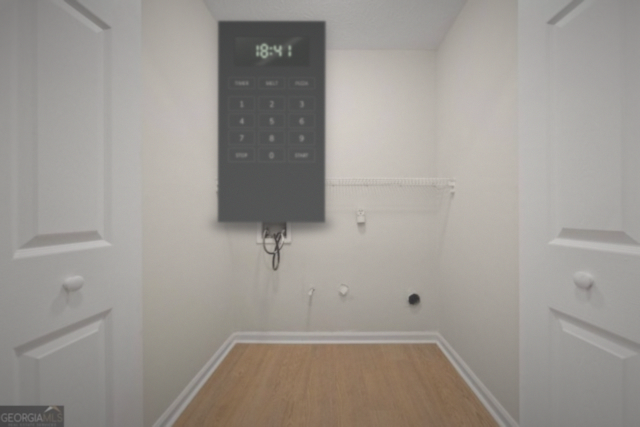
T18:41
